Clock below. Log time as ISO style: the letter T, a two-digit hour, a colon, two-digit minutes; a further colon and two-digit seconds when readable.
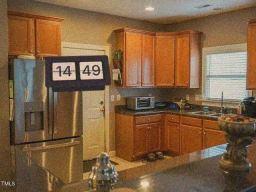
T14:49
